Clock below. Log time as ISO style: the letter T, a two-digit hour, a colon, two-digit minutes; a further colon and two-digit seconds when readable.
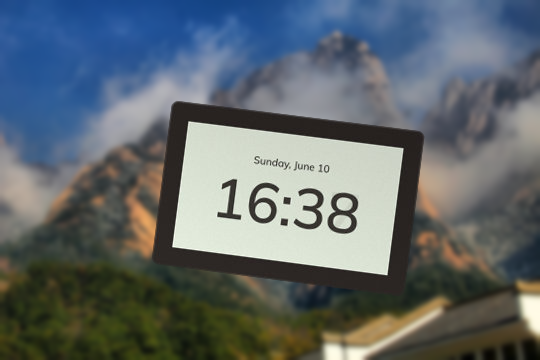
T16:38
